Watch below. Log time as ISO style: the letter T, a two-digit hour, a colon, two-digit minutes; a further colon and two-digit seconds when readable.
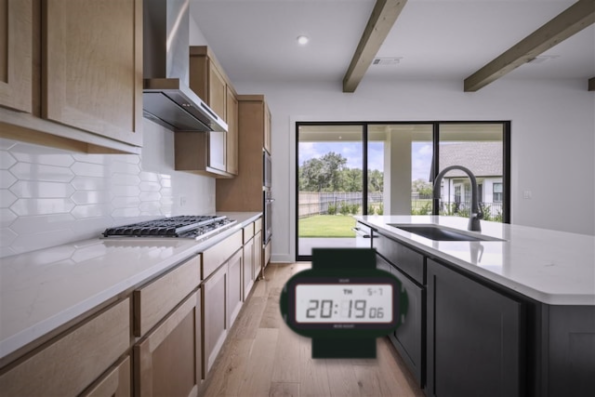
T20:19
